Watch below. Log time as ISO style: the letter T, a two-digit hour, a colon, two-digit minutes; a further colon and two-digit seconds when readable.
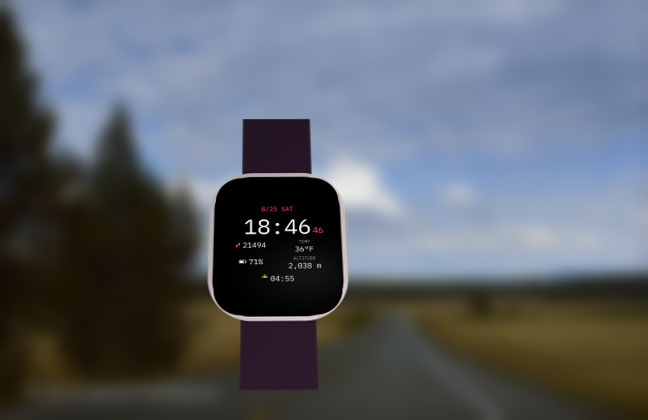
T18:46:46
